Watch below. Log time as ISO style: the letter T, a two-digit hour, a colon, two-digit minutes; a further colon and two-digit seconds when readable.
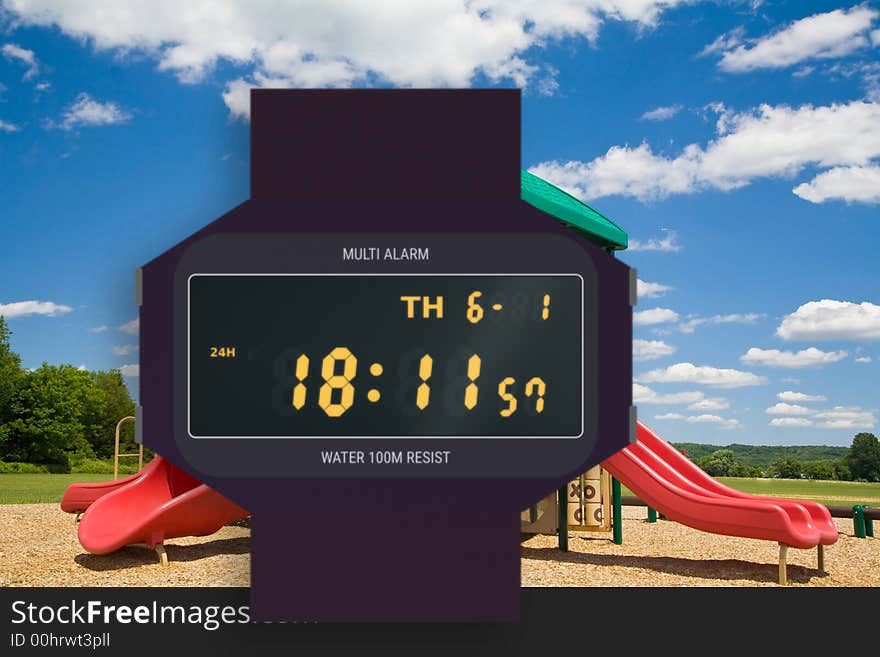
T18:11:57
